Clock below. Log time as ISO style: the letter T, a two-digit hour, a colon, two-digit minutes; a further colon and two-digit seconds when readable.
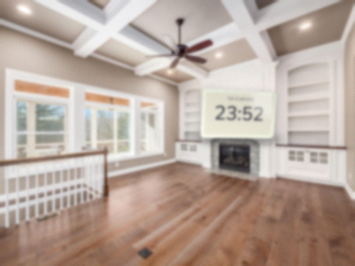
T23:52
